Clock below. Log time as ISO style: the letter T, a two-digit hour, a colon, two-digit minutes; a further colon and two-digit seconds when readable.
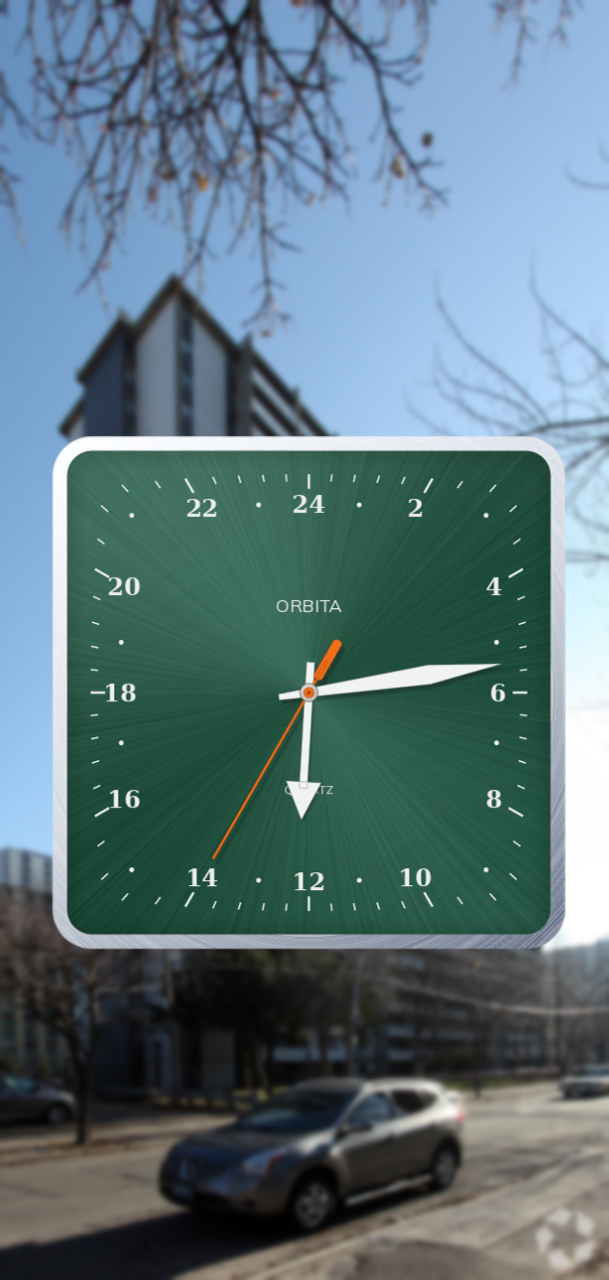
T12:13:35
